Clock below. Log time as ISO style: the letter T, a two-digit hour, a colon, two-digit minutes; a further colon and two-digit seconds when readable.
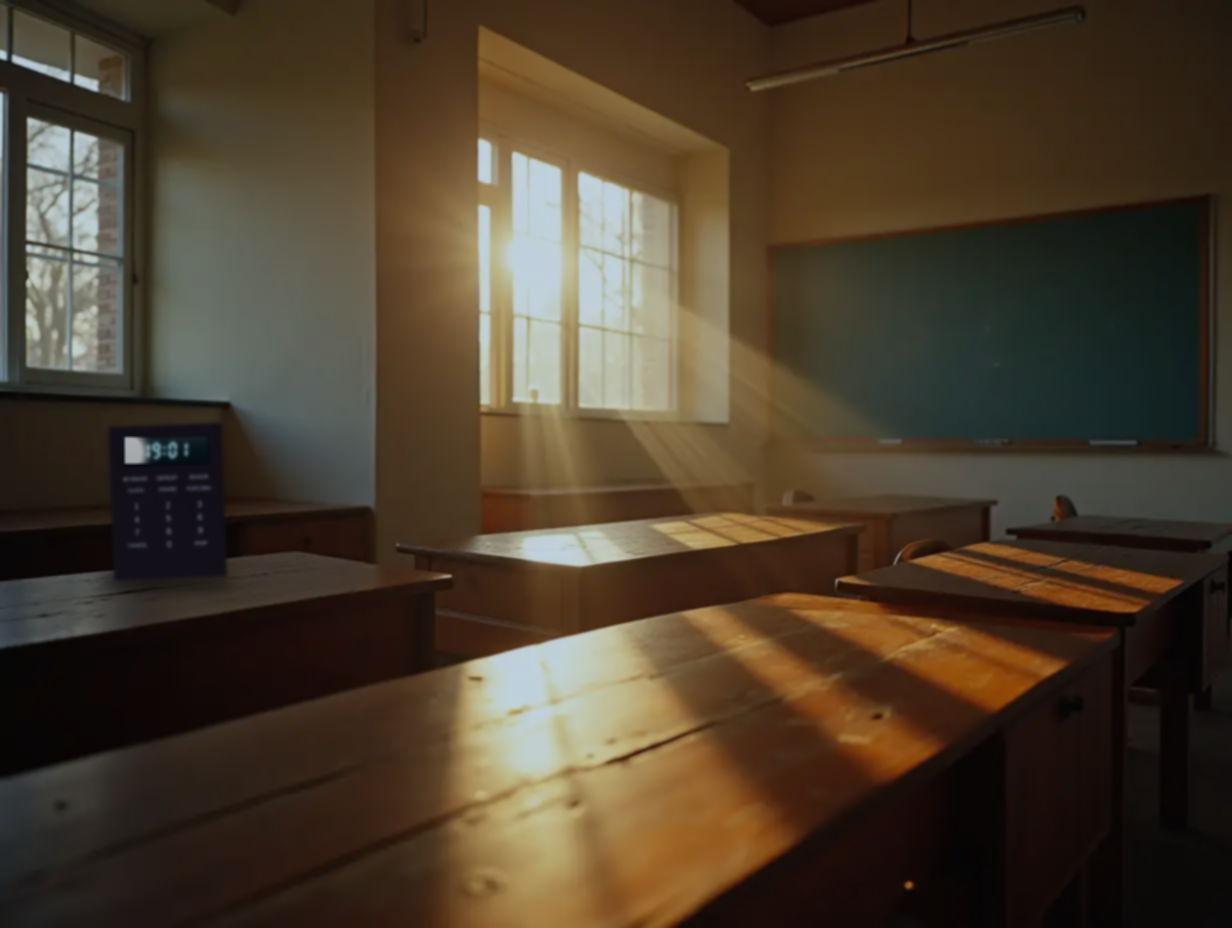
T19:01
